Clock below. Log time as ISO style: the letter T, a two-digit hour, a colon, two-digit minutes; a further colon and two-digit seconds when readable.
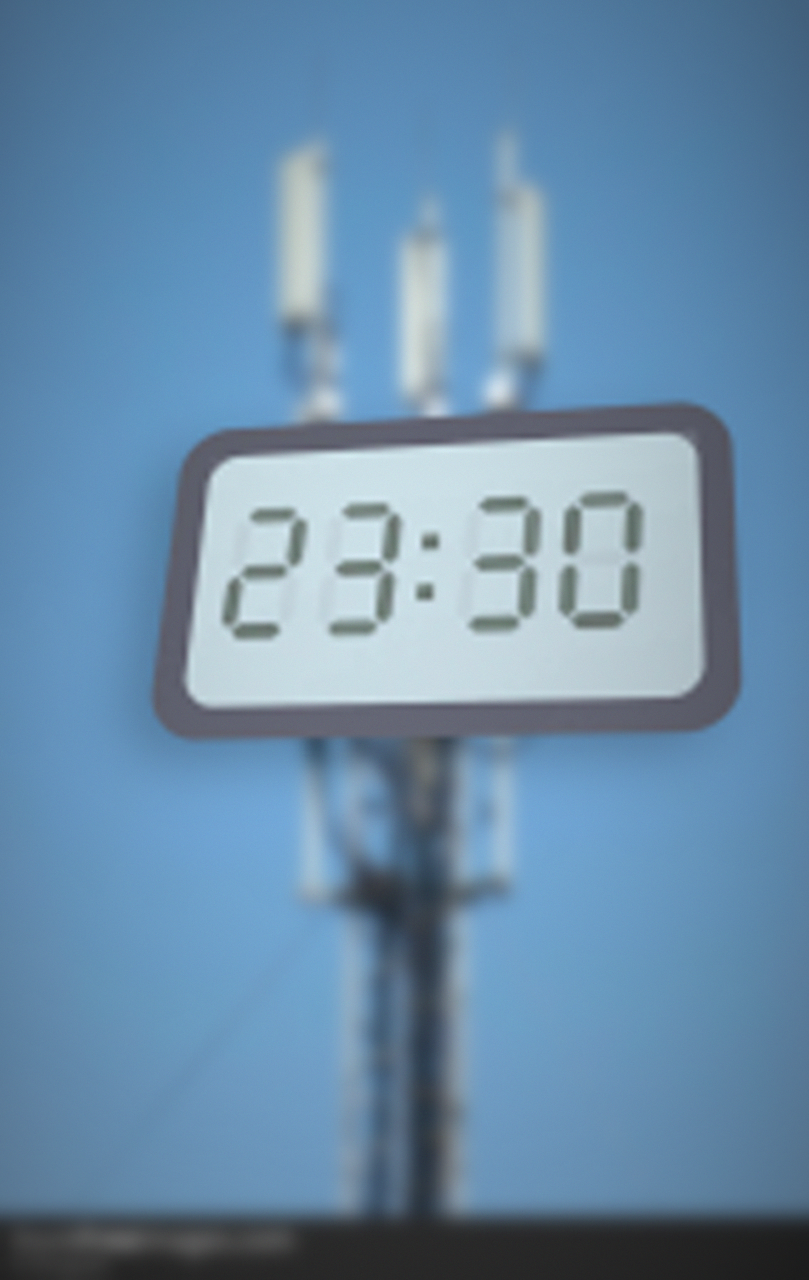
T23:30
